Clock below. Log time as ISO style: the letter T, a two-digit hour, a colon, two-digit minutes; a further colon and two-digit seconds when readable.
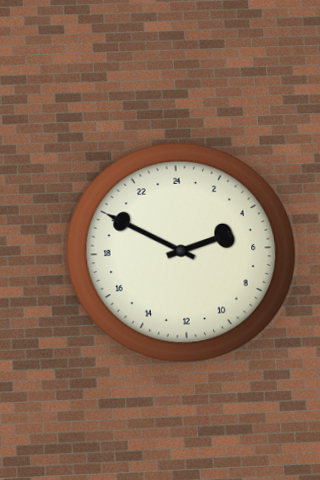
T04:50
